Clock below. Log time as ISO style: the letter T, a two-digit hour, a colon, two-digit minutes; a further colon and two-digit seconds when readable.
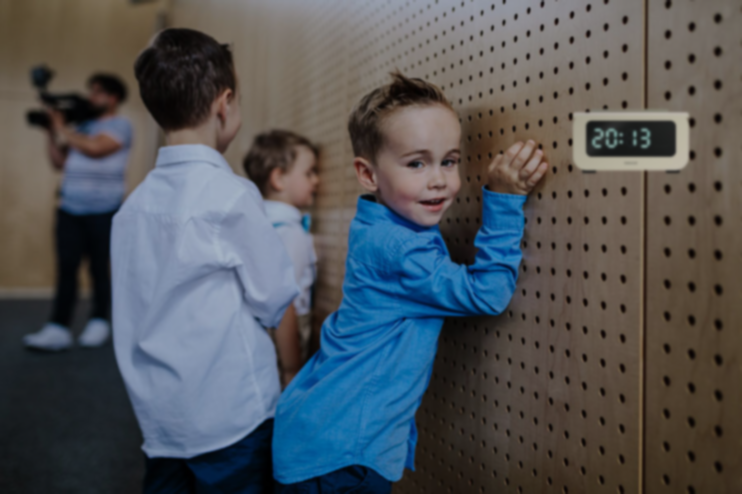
T20:13
